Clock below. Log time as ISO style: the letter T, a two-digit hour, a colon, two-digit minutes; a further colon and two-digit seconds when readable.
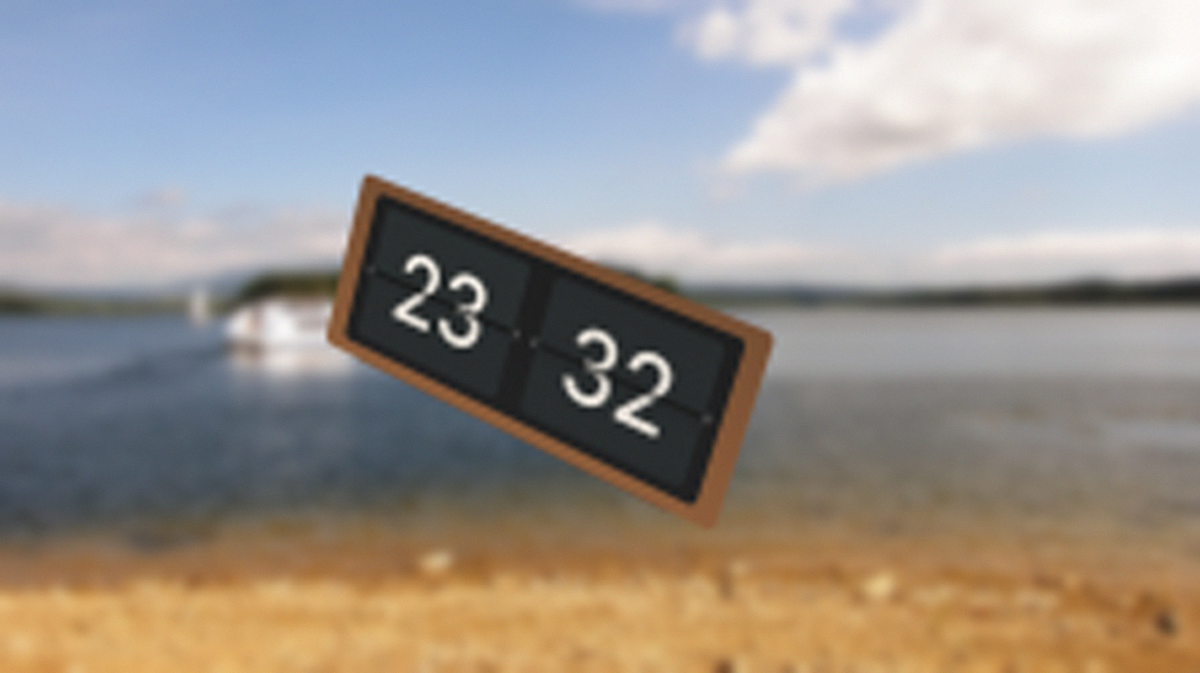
T23:32
